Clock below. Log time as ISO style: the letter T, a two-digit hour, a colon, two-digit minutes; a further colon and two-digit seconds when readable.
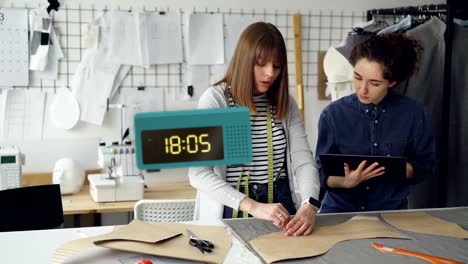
T18:05
